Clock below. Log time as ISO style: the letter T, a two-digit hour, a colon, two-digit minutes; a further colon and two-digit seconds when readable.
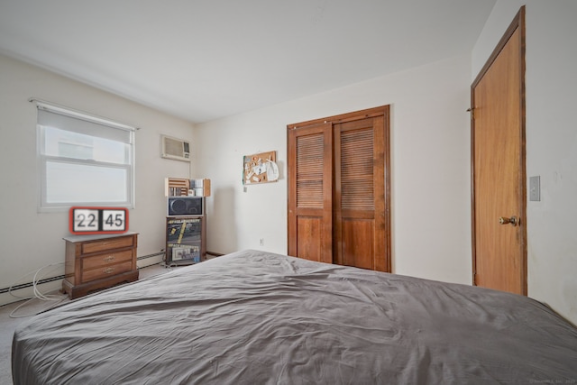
T22:45
